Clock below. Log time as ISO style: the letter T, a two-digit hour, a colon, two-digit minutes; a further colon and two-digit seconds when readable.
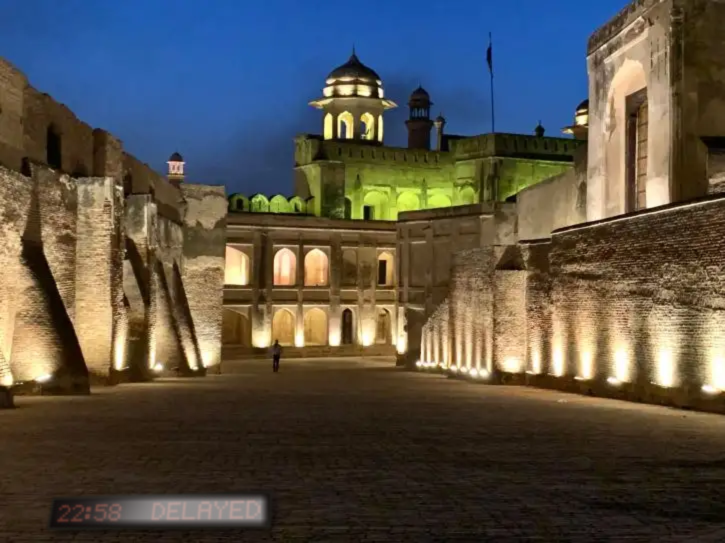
T22:58
